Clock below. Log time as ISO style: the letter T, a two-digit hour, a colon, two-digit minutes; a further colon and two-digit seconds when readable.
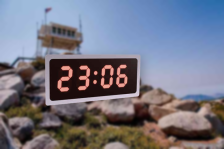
T23:06
